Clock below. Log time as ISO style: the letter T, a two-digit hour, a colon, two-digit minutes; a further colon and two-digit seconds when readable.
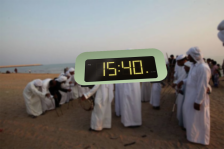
T15:40
